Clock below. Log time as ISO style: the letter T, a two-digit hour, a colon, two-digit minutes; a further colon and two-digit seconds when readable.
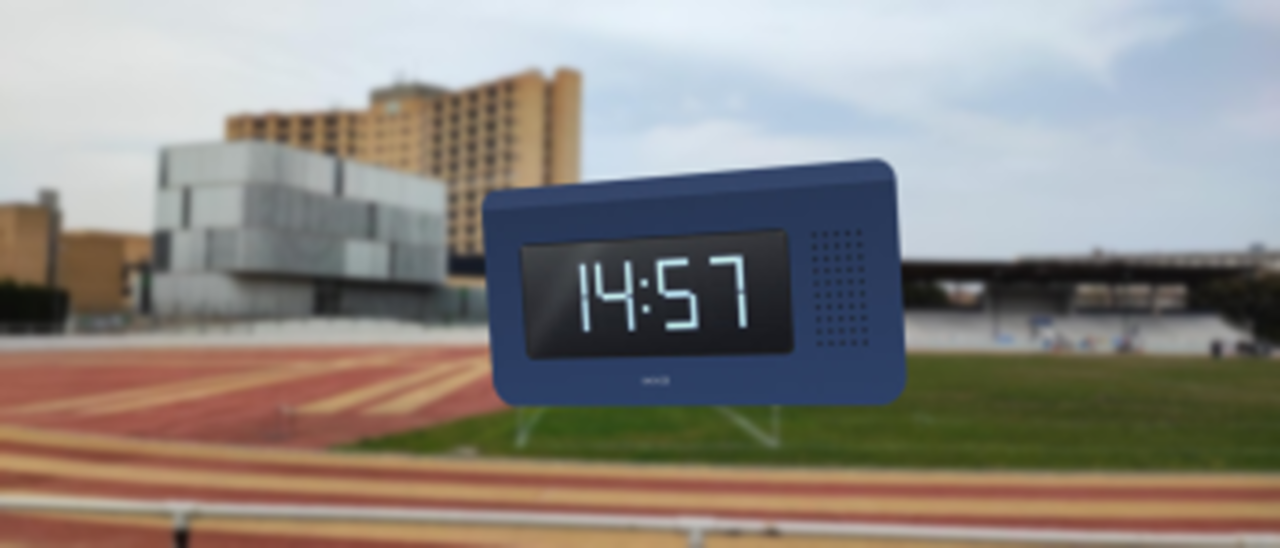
T14:57
